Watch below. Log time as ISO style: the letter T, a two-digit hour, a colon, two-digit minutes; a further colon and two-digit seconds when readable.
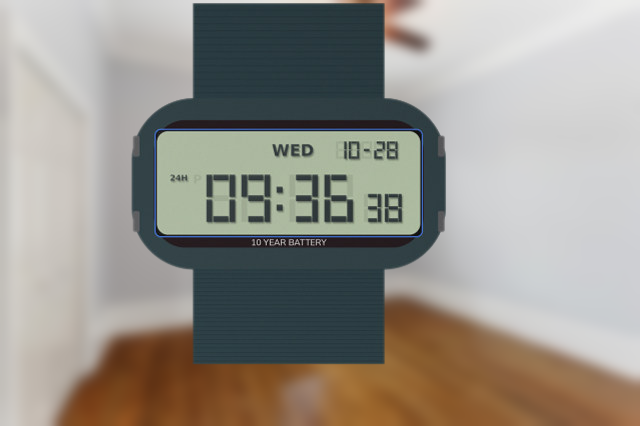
T09:36:38
